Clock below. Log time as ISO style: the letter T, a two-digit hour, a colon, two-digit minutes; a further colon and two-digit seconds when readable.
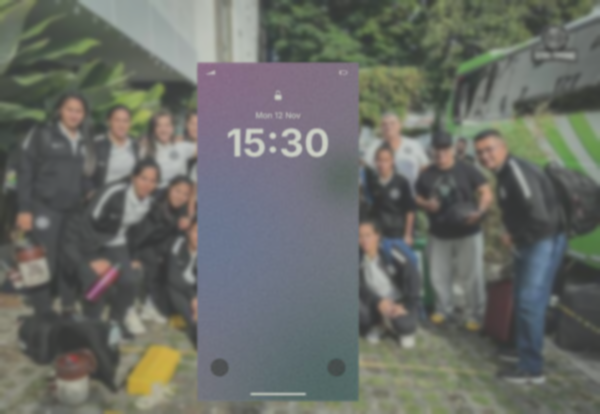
T15:30
